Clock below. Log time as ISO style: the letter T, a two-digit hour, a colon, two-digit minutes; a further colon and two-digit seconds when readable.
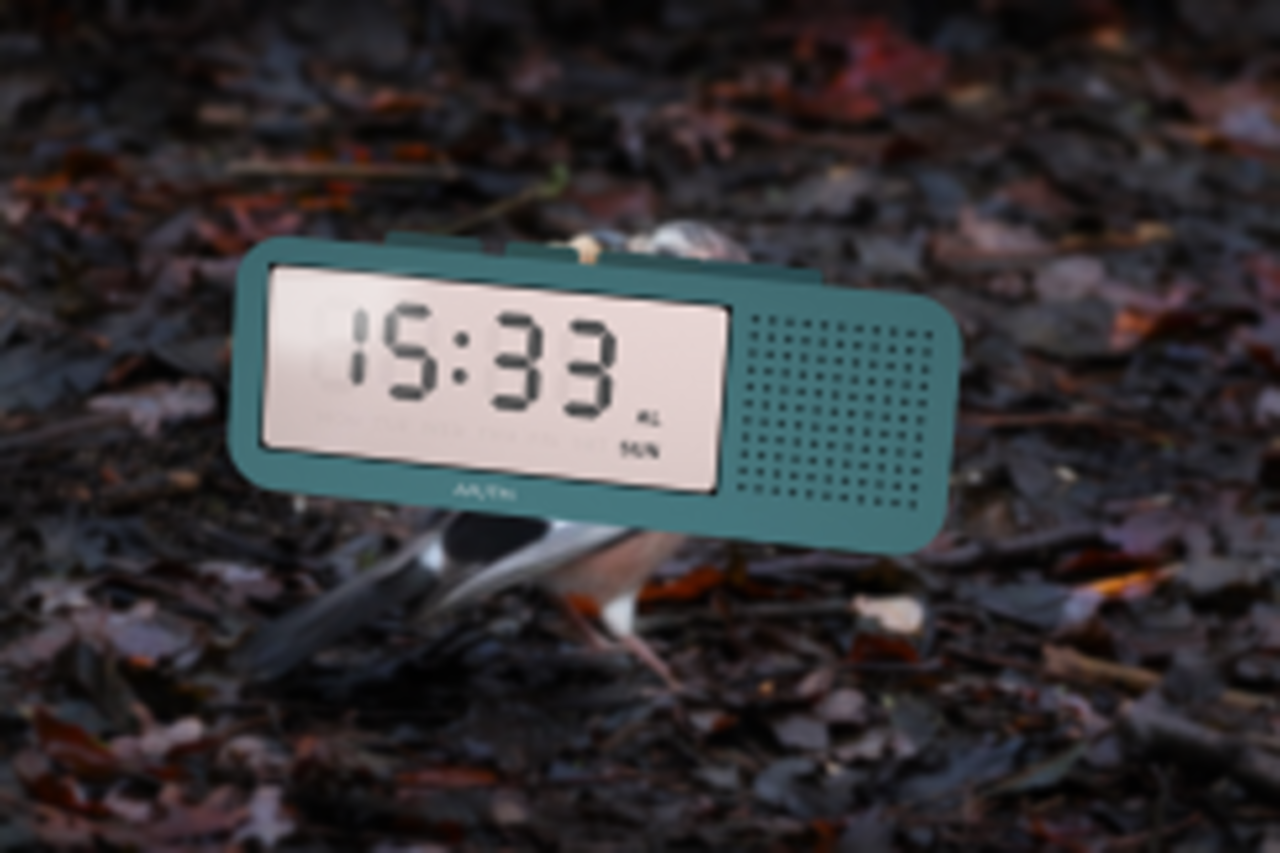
T15:33
